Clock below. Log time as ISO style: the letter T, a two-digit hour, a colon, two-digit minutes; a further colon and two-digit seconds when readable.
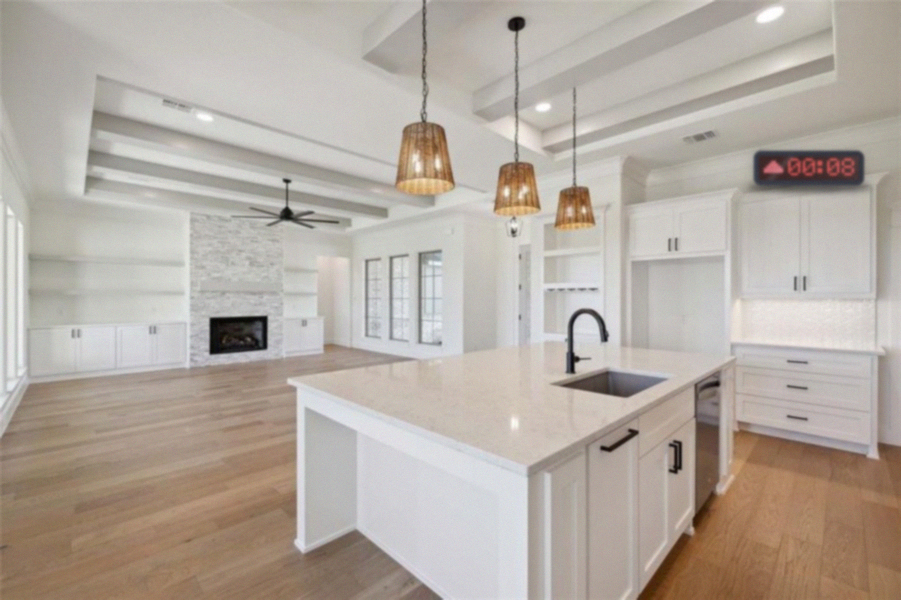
T00:08
